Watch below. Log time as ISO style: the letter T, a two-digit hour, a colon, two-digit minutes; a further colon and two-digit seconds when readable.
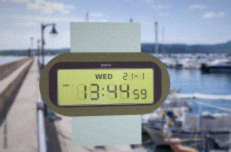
T13:44:59
